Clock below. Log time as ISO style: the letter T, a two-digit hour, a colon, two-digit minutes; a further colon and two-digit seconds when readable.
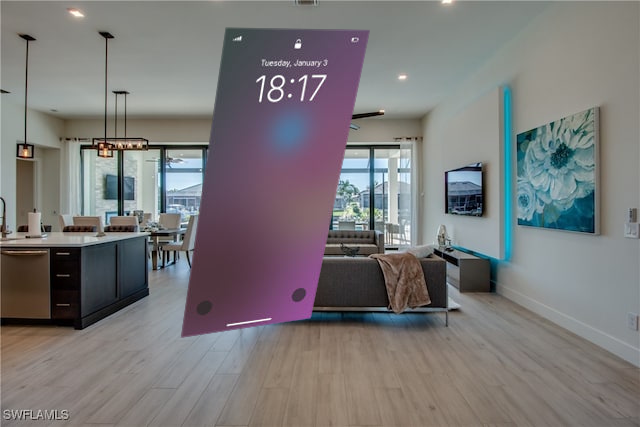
T18:17
